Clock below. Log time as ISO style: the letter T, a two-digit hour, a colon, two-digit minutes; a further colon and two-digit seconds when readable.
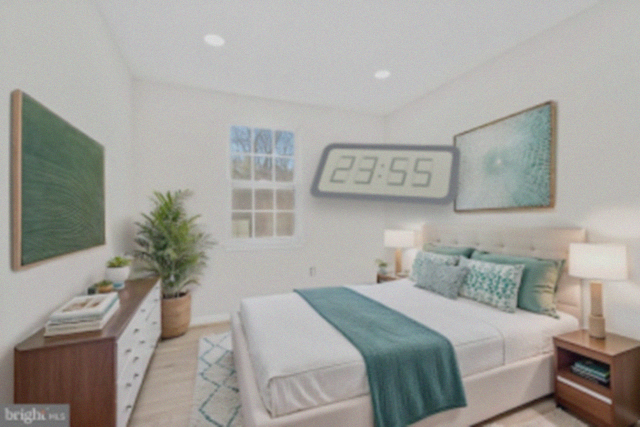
T23:55
